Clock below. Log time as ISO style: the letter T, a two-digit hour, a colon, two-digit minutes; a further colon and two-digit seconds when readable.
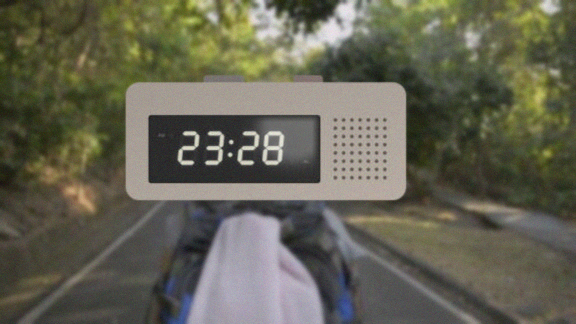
T23:28
